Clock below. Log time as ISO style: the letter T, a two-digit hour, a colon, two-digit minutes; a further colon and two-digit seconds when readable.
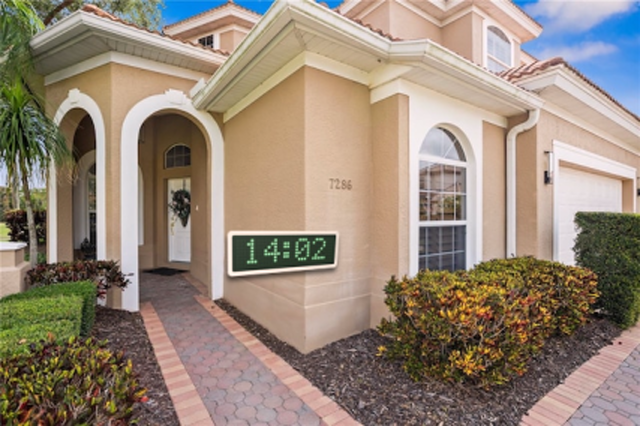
T14:02
